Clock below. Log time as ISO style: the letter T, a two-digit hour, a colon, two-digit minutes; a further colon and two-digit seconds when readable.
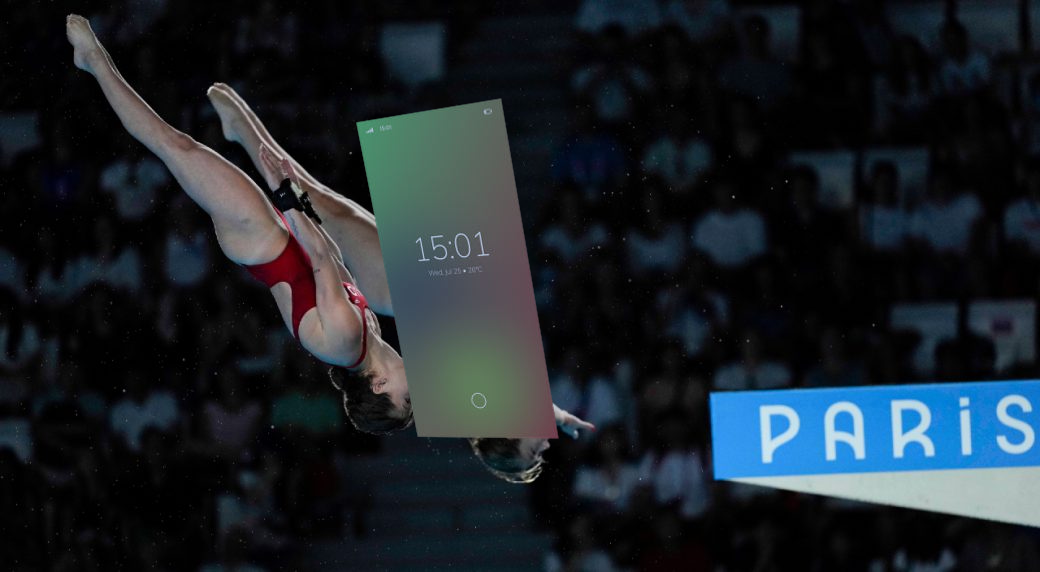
T15:01
